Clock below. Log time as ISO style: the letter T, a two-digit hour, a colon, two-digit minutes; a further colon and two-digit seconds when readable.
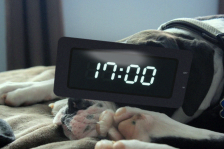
T17:00
